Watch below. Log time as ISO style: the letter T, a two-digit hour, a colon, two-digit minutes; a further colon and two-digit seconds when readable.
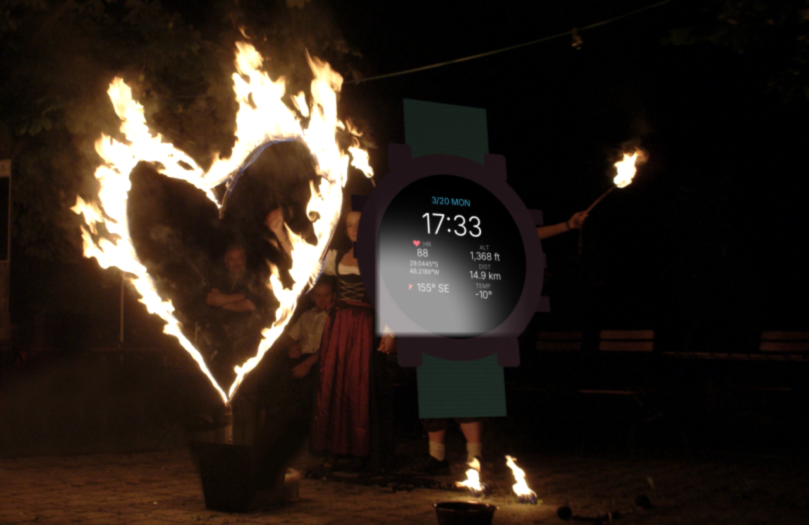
T17:33
